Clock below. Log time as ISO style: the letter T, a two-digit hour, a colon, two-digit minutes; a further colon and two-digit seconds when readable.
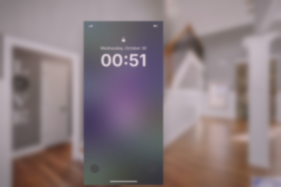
T00:51
